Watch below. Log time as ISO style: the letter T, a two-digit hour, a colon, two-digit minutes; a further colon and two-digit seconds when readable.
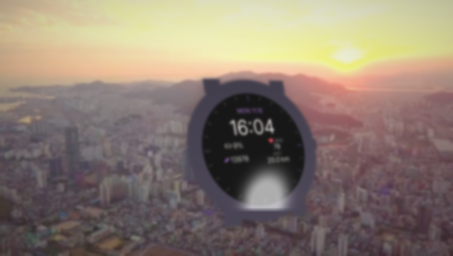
T16:04
